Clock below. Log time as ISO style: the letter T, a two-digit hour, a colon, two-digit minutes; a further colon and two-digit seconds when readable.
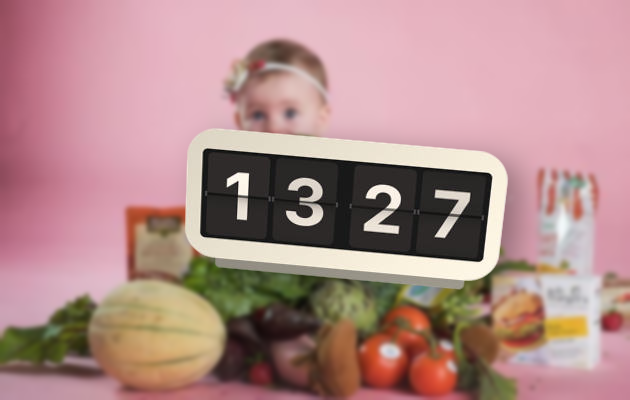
T13:27
